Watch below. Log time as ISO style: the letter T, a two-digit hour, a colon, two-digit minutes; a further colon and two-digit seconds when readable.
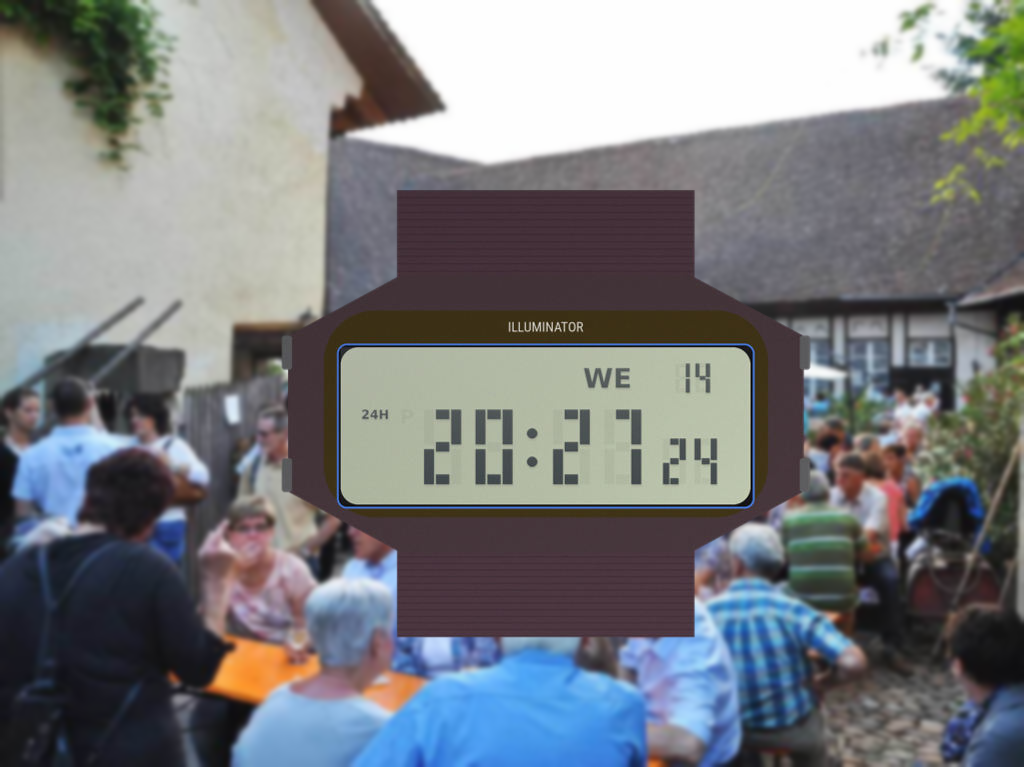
T20:27:24
